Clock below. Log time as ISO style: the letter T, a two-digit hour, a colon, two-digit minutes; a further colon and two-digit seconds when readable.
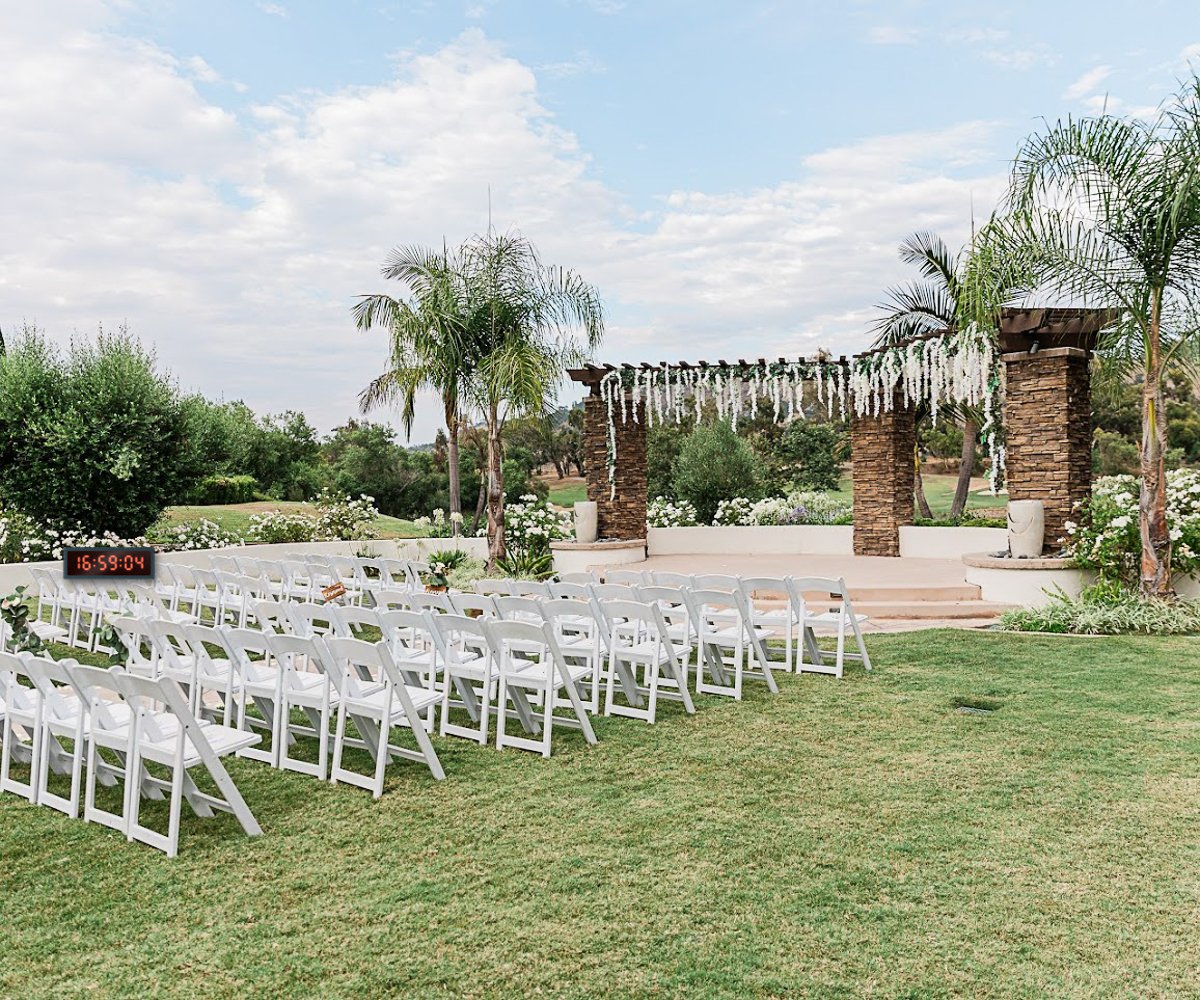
T16:59:04
